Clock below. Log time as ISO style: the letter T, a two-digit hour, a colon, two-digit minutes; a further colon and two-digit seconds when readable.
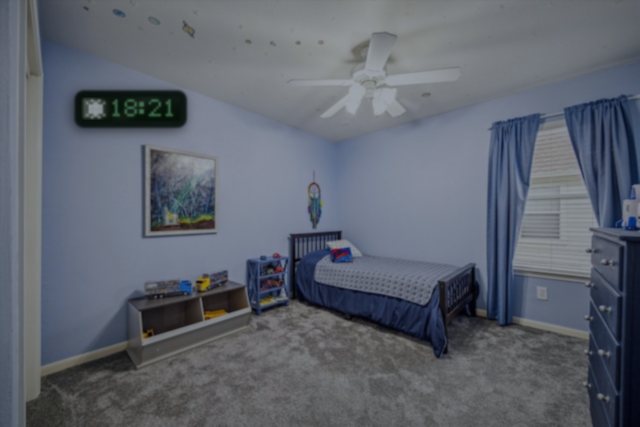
T18:21
